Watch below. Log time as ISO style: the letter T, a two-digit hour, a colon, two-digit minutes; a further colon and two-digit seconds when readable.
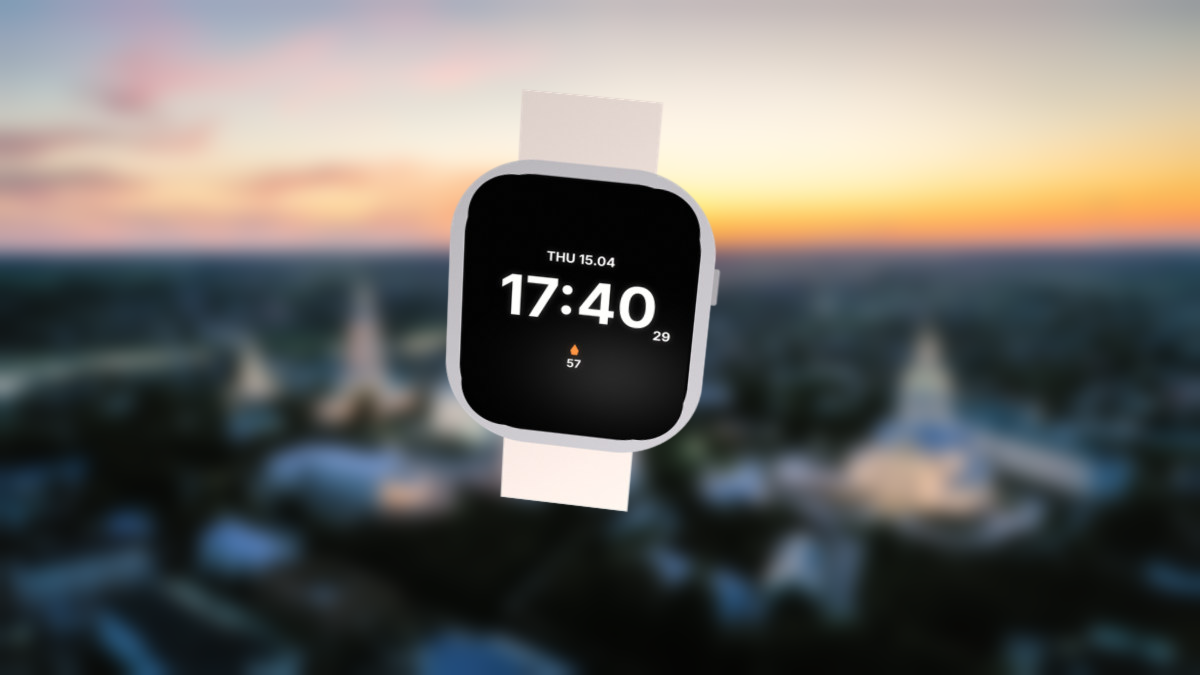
T17:40:29
